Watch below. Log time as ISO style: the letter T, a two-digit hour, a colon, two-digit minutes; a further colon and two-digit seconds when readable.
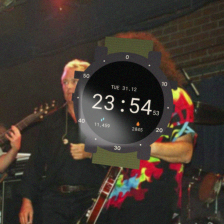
T23:54
